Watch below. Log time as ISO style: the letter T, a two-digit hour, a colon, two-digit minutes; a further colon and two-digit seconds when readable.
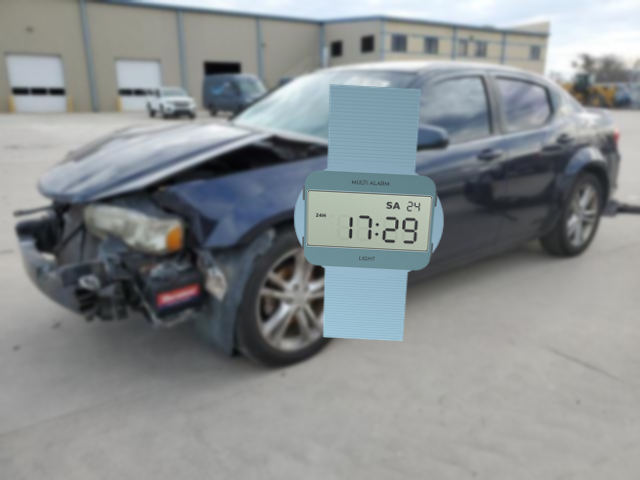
T17:29
